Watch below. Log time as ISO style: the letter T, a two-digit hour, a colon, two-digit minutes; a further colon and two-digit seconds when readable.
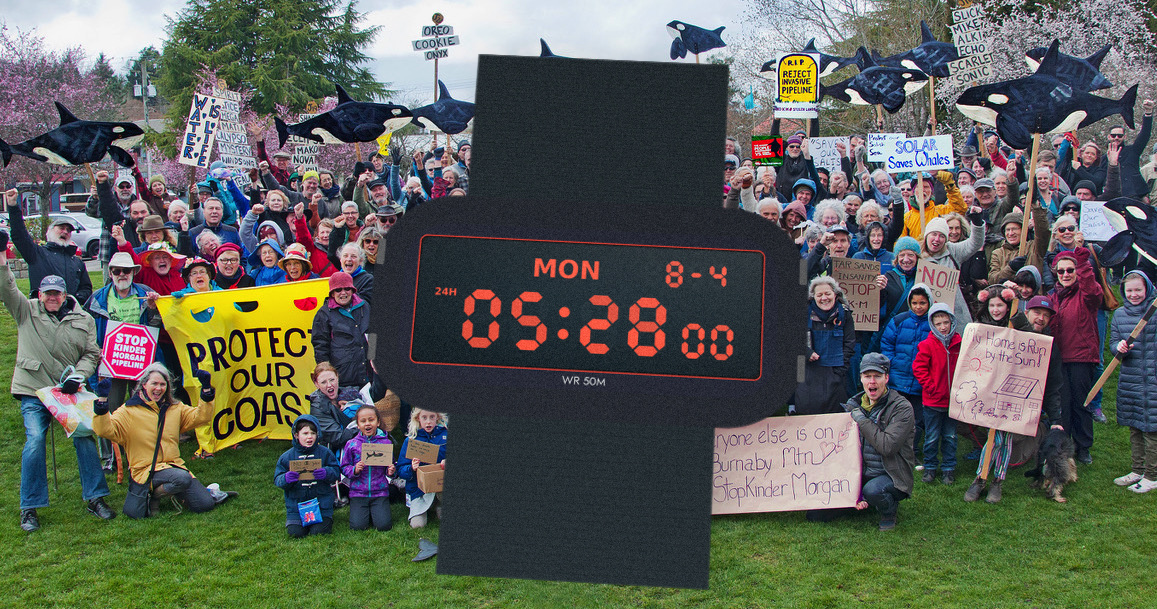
T05:28:00
